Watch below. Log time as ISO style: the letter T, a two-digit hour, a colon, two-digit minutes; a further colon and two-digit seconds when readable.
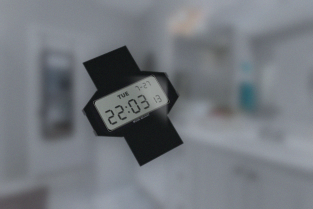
T22:03:13
